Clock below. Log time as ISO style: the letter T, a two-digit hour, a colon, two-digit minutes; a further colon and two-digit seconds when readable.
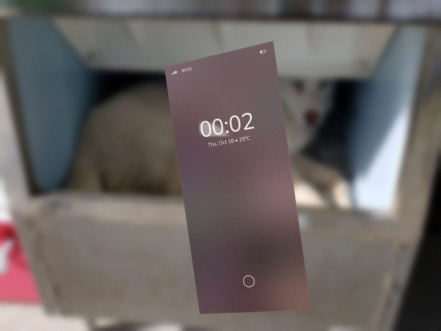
T00:02
